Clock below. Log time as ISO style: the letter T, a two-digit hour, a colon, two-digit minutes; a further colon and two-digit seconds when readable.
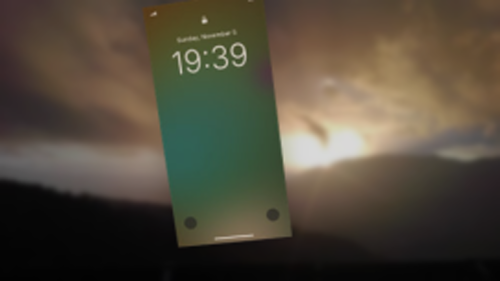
T19:39
